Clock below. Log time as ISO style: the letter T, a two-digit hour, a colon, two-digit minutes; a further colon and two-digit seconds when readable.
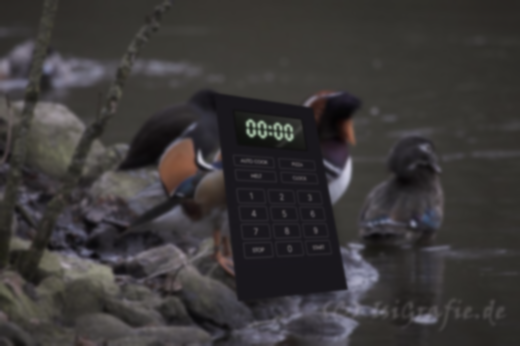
T00:00
